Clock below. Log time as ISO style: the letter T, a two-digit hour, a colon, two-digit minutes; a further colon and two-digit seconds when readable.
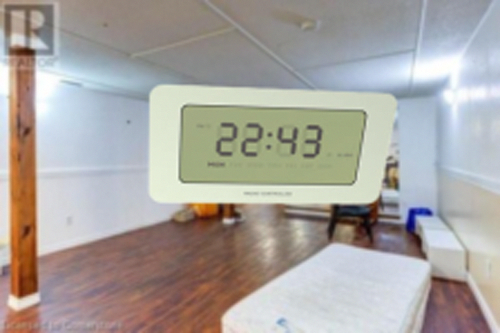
T22:43
